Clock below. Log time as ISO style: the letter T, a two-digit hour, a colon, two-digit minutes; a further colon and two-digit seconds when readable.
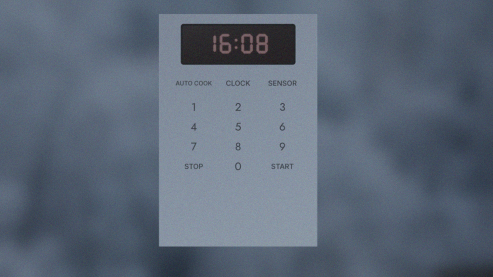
T16:08
